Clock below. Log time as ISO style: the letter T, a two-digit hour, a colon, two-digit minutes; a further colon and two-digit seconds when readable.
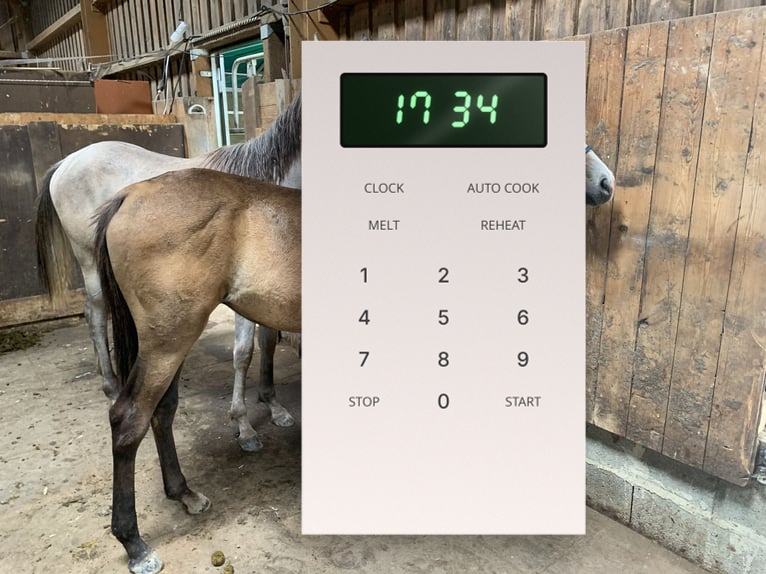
T17:34
